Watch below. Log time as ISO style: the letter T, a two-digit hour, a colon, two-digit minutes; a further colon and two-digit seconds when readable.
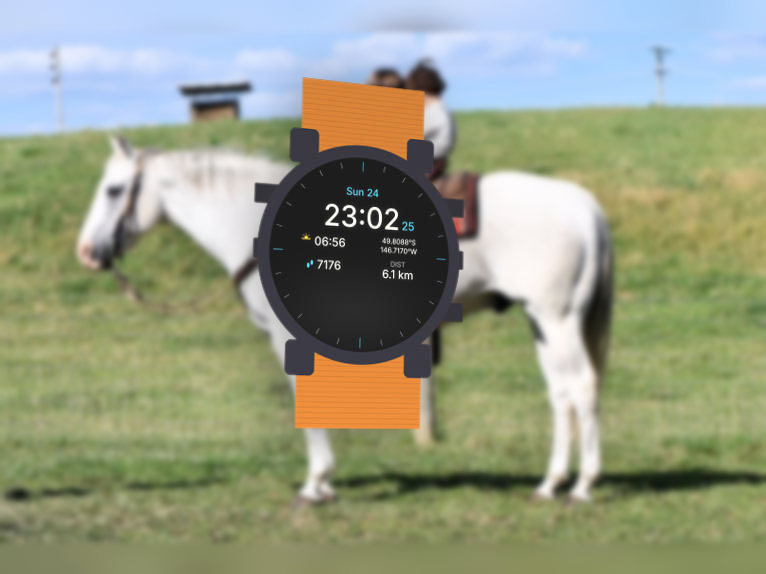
T23:02:25
